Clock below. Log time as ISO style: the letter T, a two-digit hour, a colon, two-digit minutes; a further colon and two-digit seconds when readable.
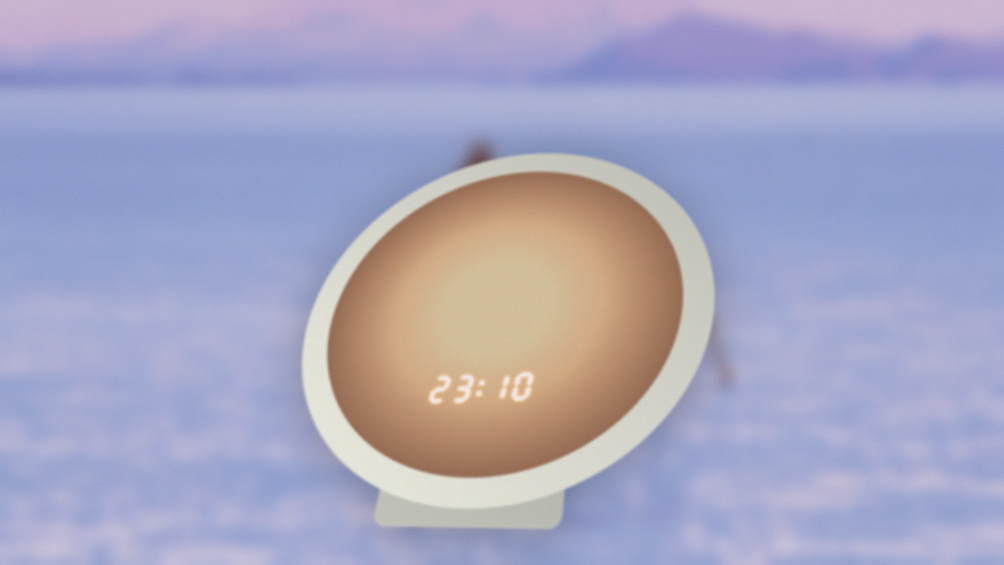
T23:10
